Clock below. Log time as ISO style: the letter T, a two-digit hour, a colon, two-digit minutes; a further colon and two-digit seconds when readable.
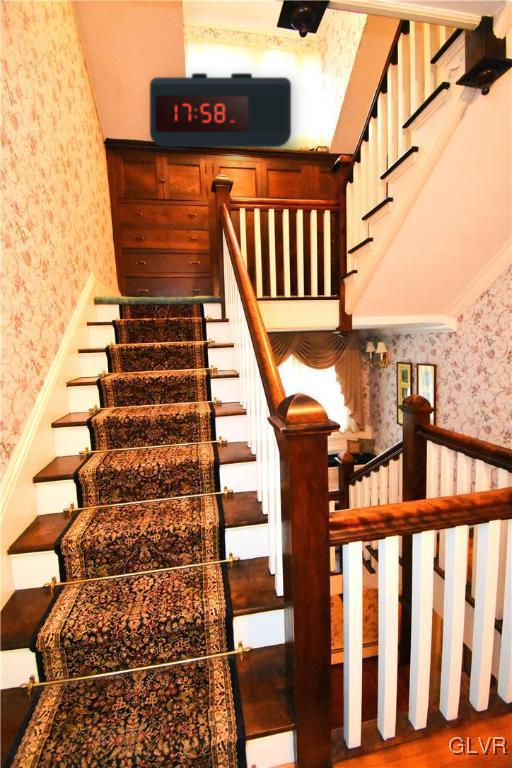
T17:58
